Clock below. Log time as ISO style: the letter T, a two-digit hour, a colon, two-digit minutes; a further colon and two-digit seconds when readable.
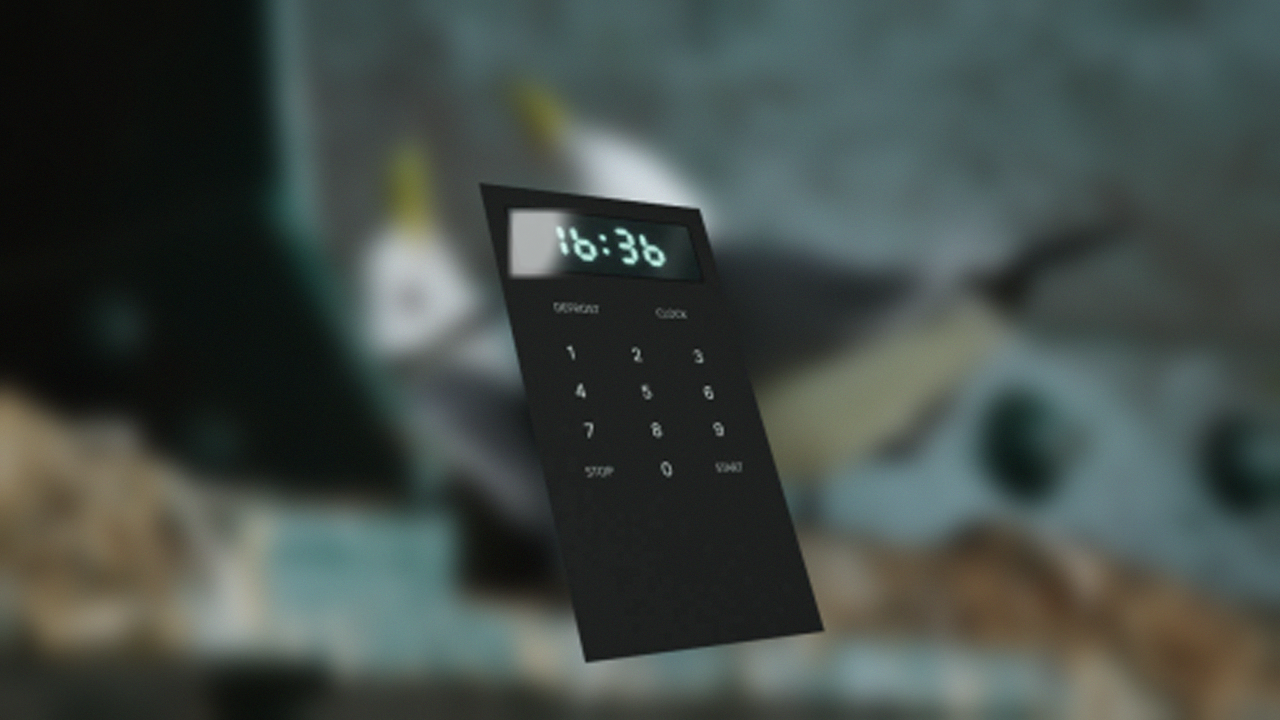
T16:36
